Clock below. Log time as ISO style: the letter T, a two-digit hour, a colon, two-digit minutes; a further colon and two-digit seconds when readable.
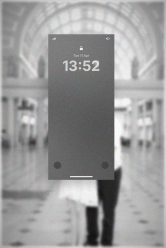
T13:52
